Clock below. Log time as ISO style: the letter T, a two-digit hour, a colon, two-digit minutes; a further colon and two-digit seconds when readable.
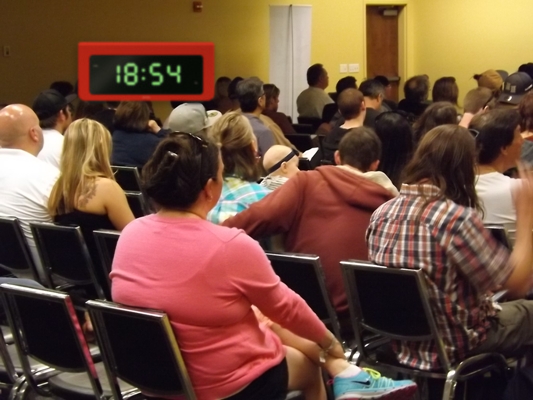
T18:54
